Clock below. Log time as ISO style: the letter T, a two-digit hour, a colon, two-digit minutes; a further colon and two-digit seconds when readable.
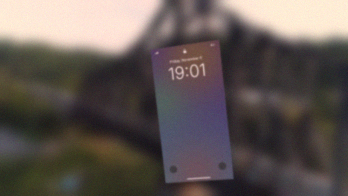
T19:01
